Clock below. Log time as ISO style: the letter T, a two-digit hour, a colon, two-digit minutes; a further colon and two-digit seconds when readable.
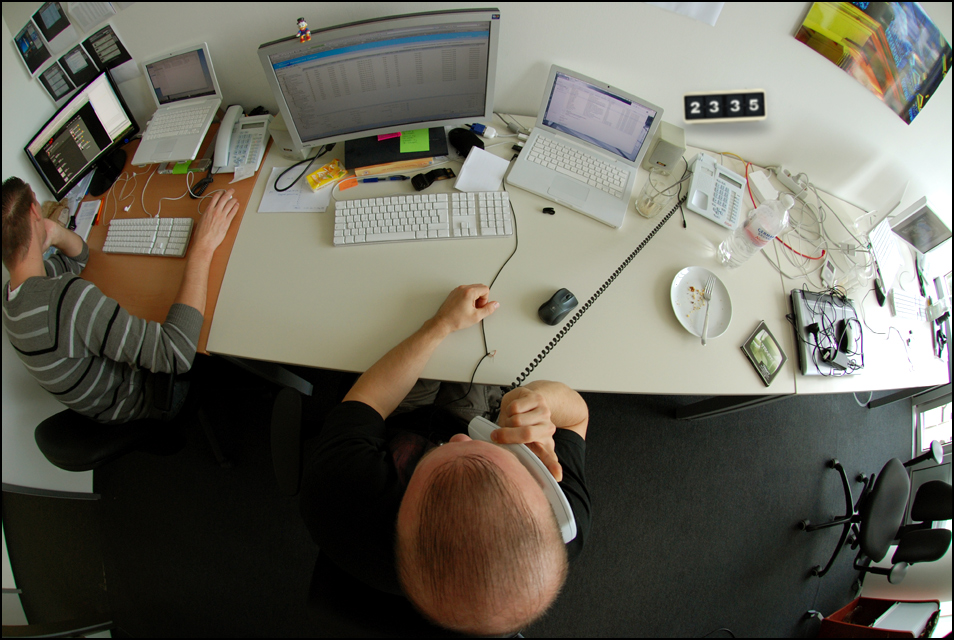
T23:35
